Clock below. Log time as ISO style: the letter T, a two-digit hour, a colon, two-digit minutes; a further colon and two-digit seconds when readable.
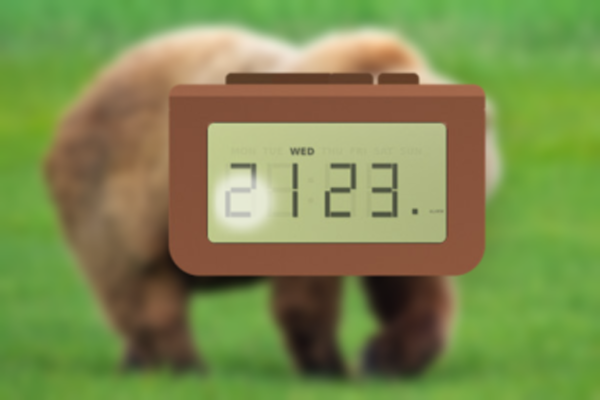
T21:23
